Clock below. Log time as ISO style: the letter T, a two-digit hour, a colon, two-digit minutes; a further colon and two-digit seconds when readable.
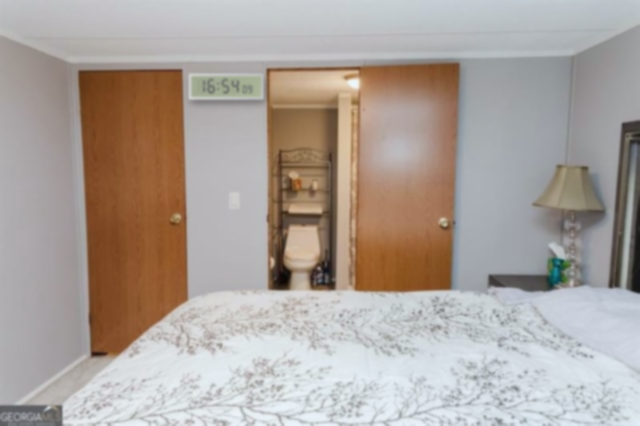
T16:54
